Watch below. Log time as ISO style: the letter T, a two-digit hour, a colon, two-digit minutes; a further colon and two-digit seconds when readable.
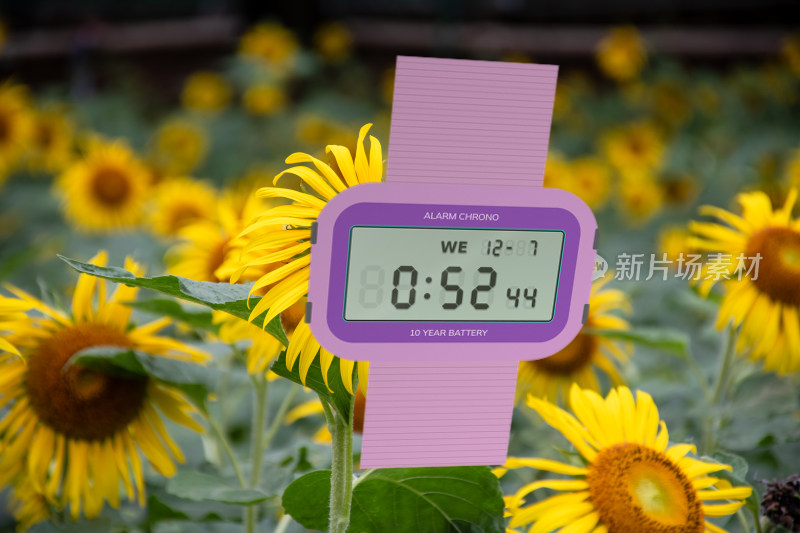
T00:52:44
